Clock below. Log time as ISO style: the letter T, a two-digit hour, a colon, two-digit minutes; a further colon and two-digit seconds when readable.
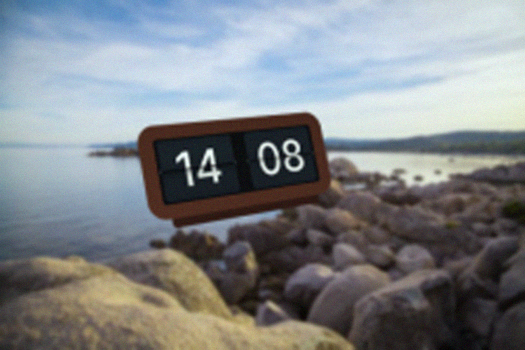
T14:08
